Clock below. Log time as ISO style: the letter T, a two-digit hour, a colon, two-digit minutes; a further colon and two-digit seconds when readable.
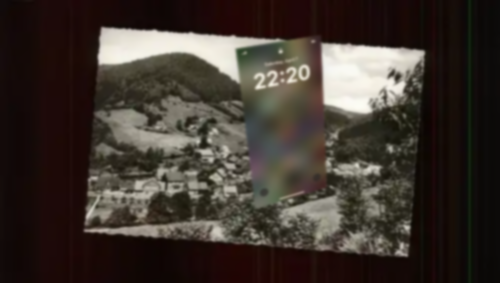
T22:20
